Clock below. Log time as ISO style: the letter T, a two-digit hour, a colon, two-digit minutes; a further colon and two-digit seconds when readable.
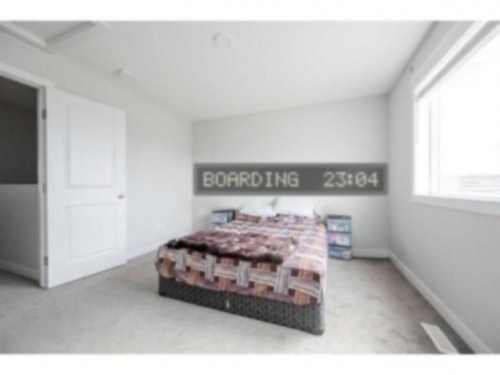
T23:04
